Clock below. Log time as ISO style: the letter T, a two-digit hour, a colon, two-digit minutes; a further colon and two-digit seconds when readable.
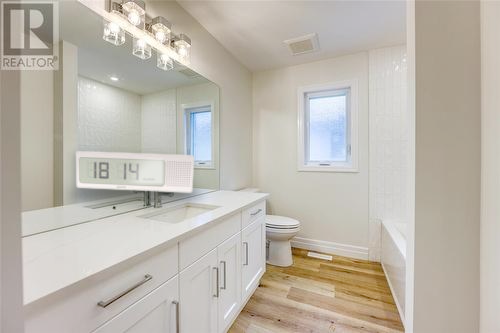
T18:14
